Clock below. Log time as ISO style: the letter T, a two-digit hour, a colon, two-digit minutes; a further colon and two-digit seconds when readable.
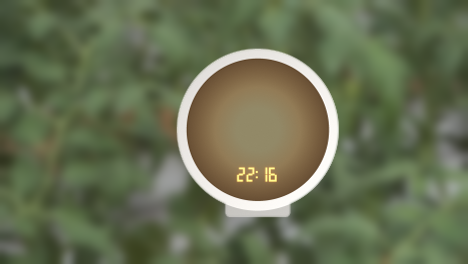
T22:16
